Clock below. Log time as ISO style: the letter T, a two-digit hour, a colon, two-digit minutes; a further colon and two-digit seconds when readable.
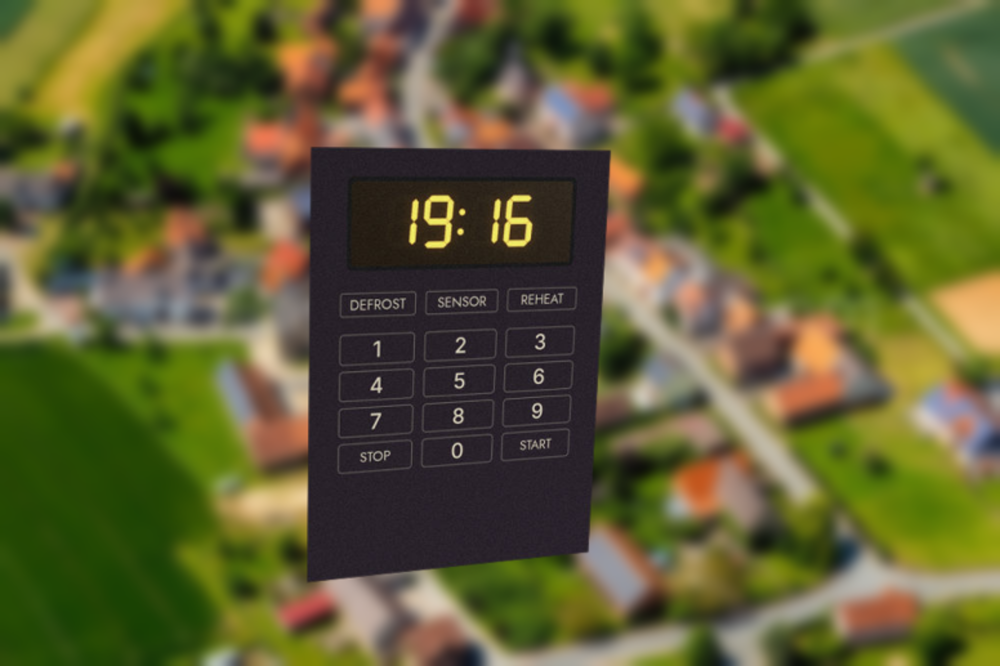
T19:16
